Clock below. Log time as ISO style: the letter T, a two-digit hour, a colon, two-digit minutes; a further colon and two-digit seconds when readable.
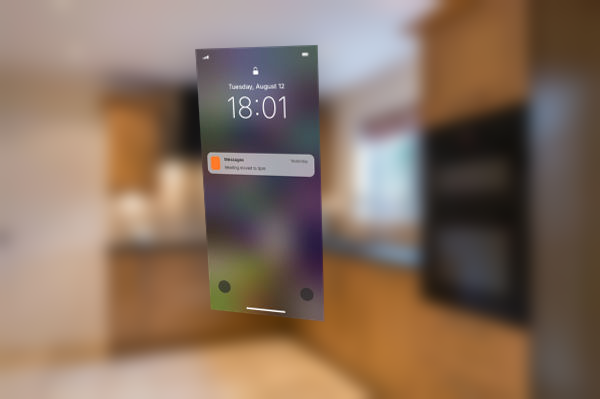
T18:01
